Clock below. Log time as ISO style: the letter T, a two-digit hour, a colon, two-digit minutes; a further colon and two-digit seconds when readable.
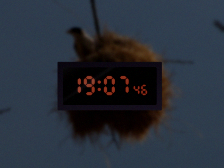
T19:07:46
